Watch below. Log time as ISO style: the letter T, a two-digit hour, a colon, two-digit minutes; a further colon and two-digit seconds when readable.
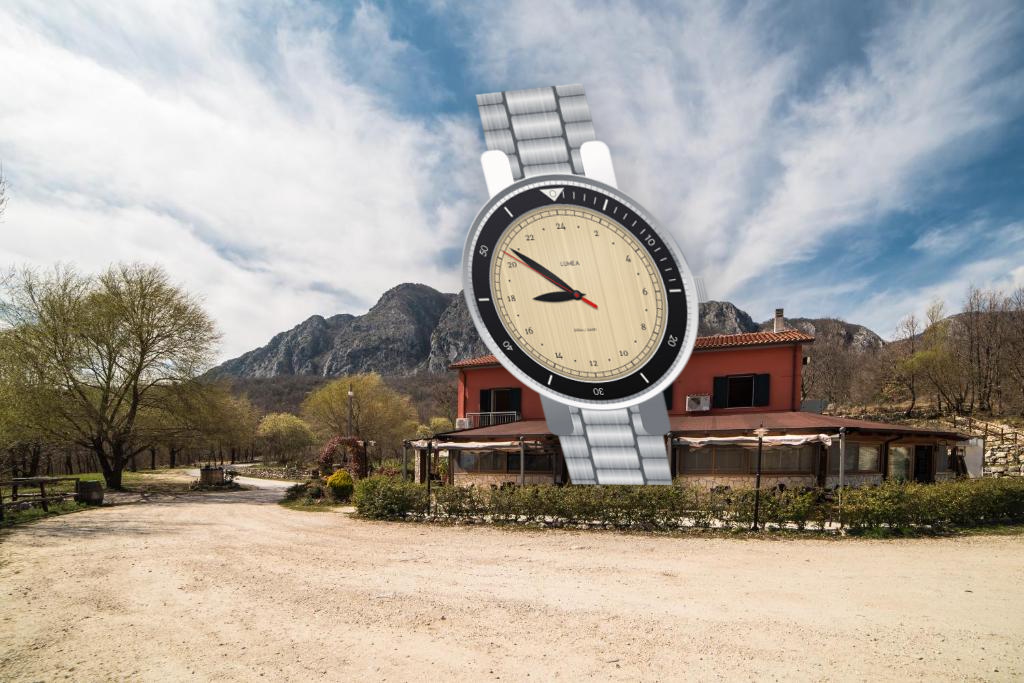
T17:51:51
